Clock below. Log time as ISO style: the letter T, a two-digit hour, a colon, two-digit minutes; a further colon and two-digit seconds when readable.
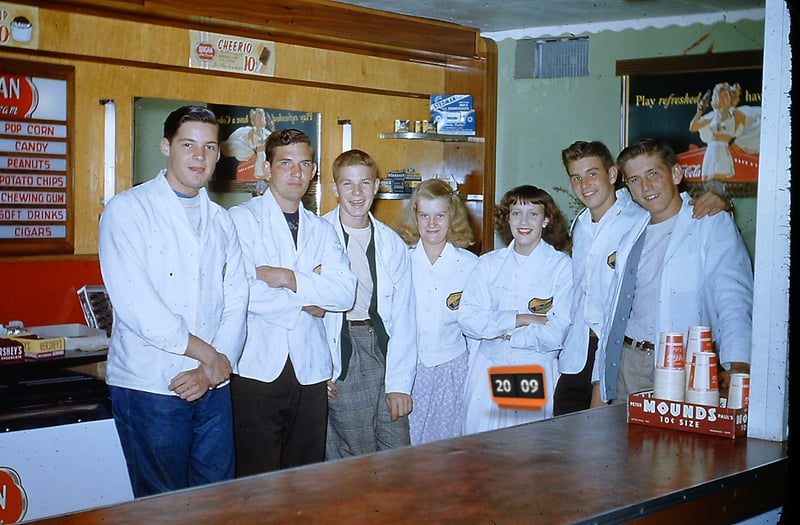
T20:09
